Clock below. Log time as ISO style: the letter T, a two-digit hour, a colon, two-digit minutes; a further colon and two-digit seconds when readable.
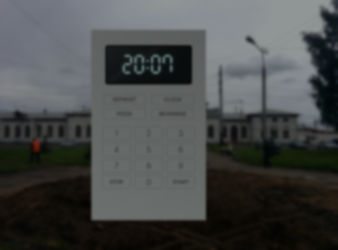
T20:07
